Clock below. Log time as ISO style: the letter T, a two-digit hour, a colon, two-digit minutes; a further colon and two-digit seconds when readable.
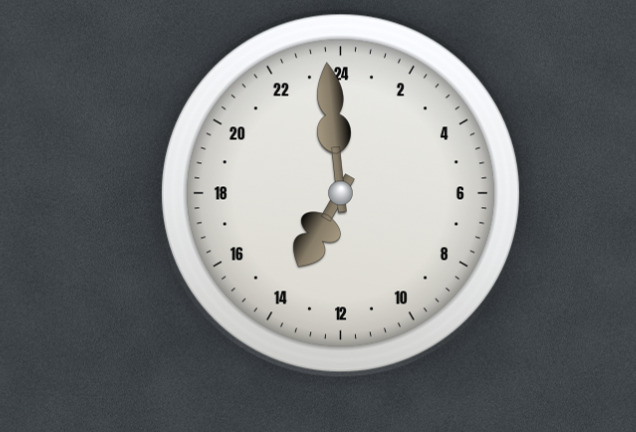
T13:59
